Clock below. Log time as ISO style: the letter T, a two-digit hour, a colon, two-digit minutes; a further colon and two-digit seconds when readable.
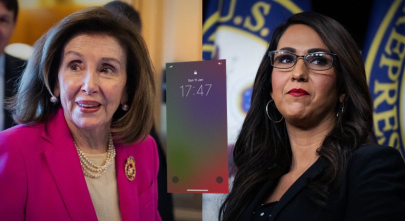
T17:47
